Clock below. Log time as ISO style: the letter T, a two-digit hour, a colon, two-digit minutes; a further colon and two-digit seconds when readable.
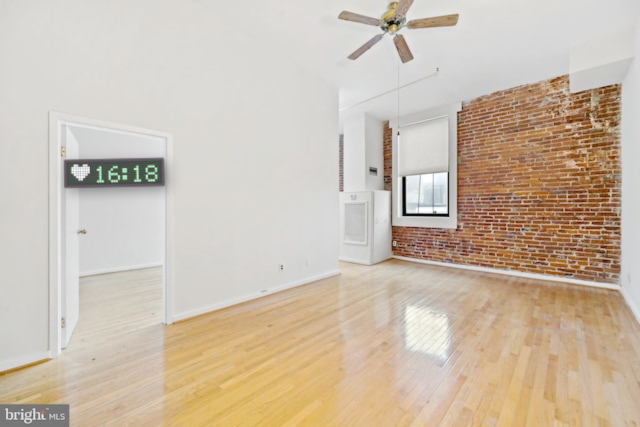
T16:18
